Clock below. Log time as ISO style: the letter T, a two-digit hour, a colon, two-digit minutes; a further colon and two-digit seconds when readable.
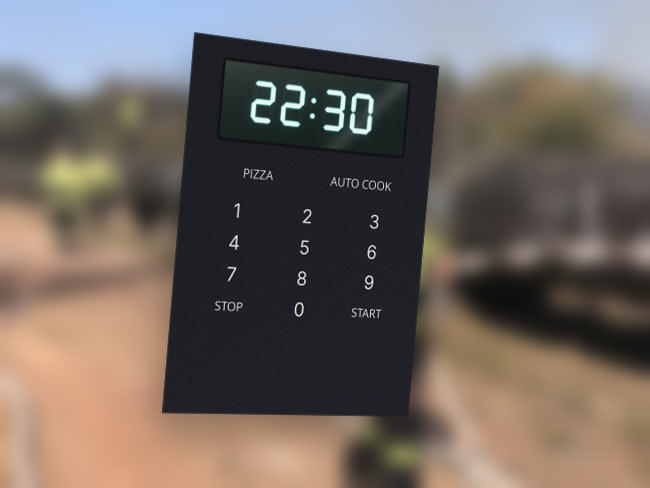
T22:30
